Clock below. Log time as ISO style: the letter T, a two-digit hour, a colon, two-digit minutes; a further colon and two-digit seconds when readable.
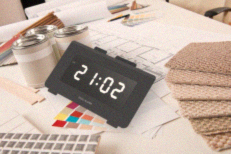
T21:02
